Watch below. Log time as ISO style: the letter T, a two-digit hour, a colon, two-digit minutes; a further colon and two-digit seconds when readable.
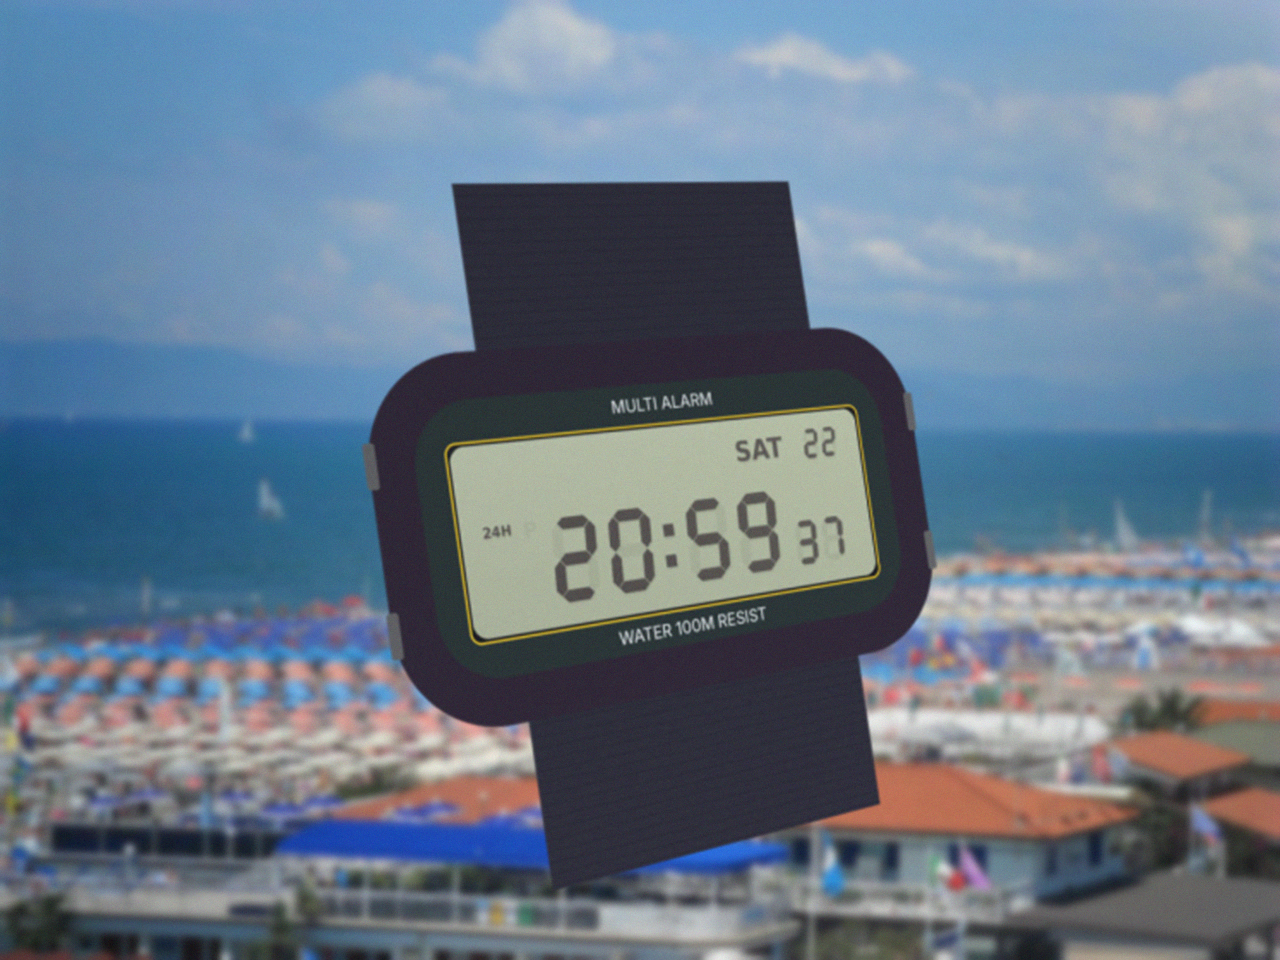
T20:59:37
